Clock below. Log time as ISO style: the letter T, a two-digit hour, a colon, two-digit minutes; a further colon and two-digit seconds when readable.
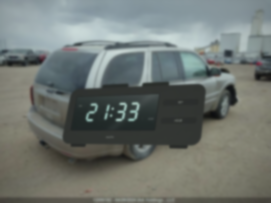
T21:33
